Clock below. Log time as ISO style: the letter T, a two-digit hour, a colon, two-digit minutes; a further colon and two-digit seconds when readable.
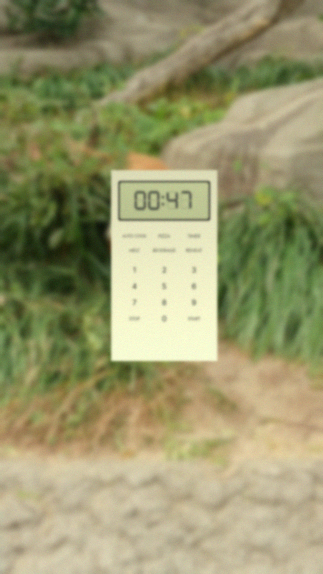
T00:47
